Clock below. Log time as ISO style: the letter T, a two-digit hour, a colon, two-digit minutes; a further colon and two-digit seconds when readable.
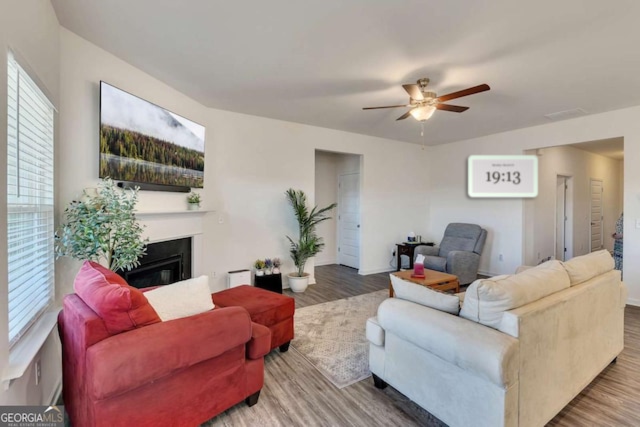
T19:13
